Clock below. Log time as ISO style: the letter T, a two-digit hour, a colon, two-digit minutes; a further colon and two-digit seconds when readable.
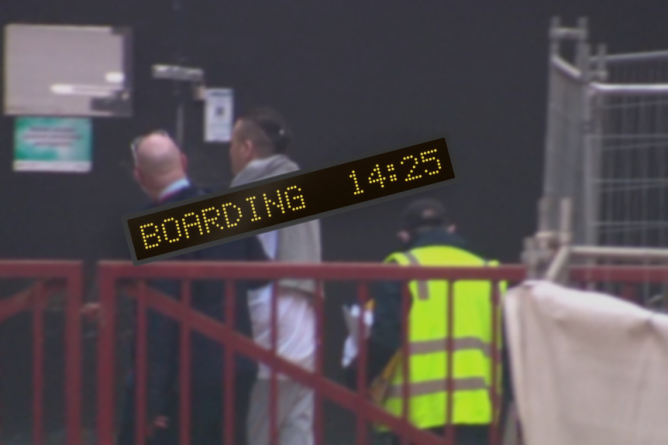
T14:25
